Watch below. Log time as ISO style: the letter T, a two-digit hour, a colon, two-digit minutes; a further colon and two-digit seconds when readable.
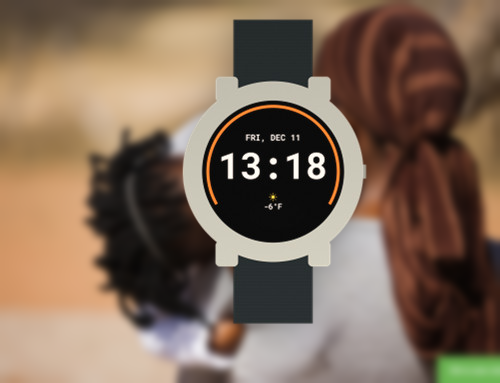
T13:18
